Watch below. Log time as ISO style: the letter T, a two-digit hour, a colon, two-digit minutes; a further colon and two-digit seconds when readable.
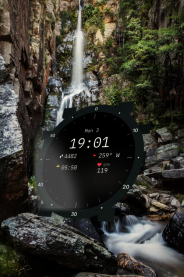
T19:01
